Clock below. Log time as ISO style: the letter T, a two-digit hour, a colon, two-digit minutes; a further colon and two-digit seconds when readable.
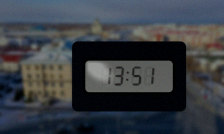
T13:51
